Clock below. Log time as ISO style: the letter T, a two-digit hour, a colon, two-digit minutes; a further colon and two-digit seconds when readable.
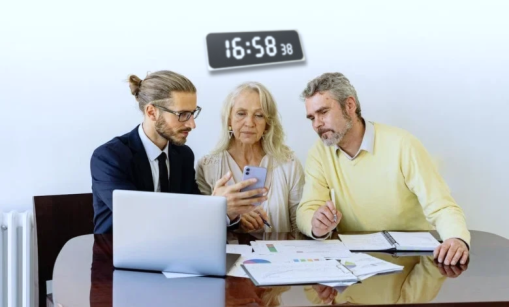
T16:58:38
